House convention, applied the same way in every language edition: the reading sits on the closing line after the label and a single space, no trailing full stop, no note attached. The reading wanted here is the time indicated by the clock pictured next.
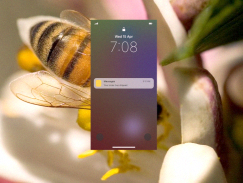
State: 7:08
